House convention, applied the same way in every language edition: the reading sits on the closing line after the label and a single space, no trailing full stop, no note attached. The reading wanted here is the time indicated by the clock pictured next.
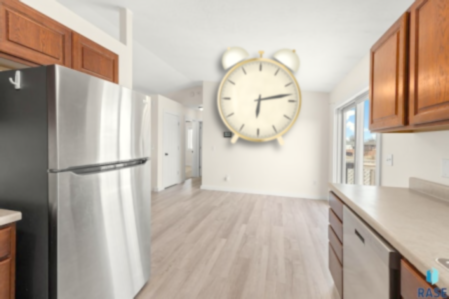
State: 6:13
